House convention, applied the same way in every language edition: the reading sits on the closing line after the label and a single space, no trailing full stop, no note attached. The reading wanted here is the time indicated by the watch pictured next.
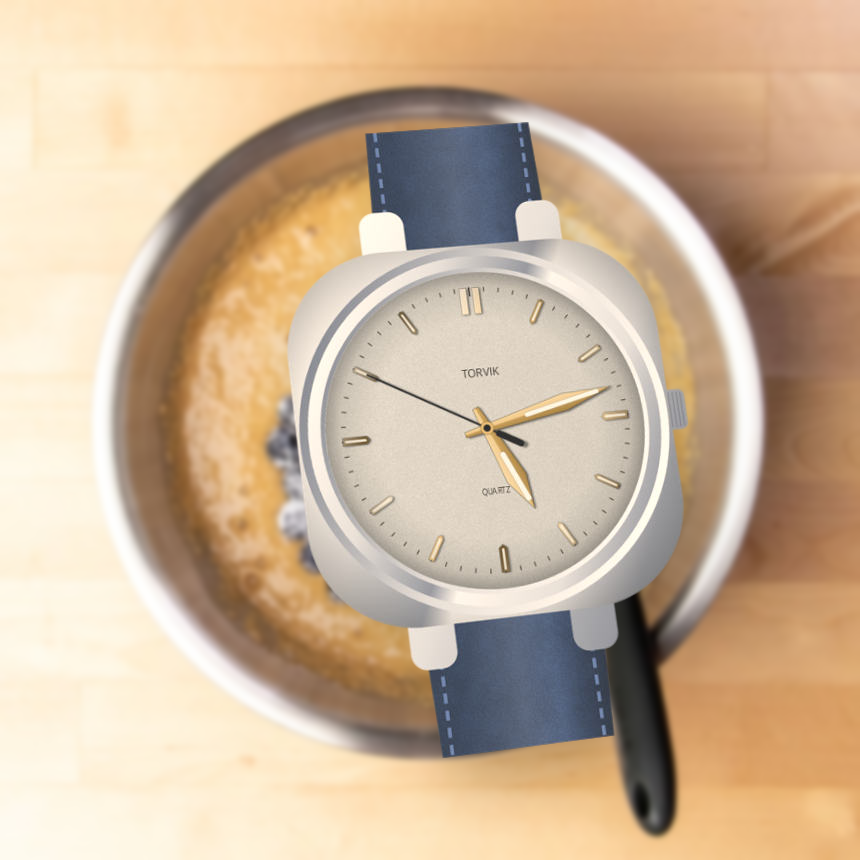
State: 5:12:50
